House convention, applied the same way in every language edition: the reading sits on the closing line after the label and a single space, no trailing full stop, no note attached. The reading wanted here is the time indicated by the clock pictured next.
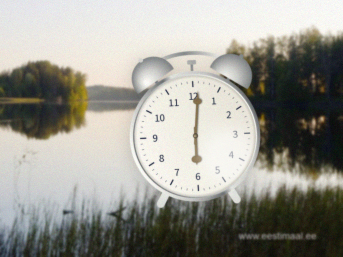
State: 6:01
